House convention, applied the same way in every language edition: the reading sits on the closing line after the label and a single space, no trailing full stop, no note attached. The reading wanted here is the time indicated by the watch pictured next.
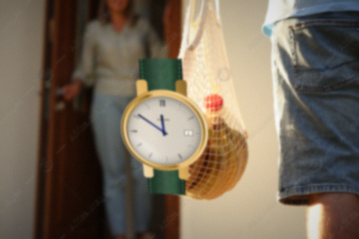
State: 11:51
